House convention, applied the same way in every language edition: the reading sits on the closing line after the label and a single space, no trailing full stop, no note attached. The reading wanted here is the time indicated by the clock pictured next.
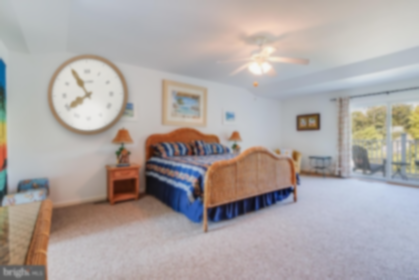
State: 7:55
